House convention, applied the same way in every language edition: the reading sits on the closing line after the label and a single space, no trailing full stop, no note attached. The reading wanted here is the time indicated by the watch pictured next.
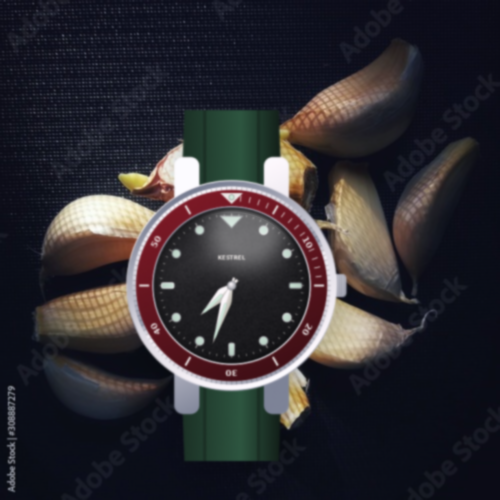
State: 7:33
